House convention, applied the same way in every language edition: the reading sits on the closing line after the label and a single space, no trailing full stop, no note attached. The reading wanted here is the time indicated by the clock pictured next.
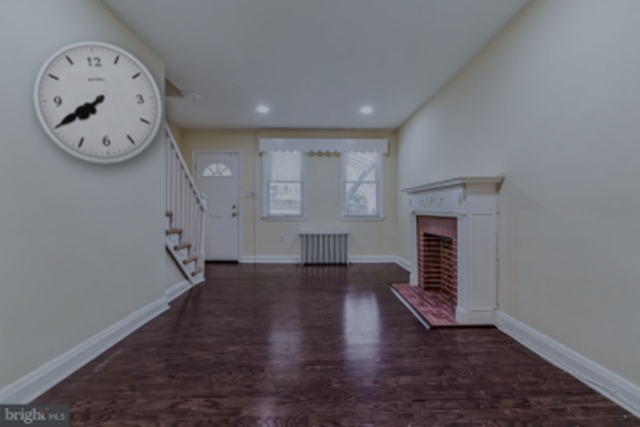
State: 7:40
